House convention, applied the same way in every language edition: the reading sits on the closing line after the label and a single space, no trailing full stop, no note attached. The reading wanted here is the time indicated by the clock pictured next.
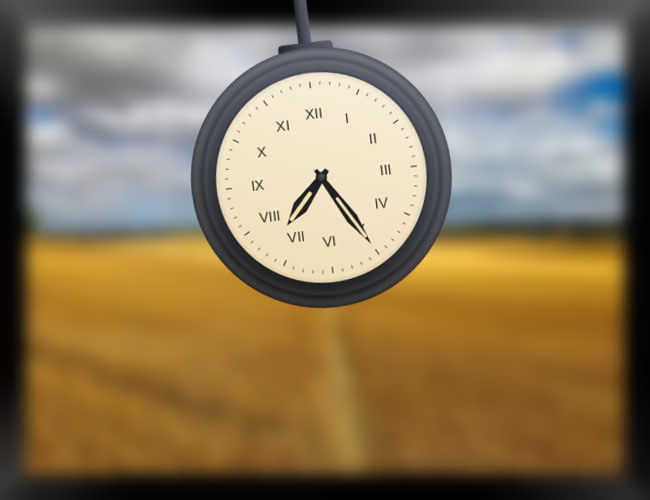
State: 7:25
